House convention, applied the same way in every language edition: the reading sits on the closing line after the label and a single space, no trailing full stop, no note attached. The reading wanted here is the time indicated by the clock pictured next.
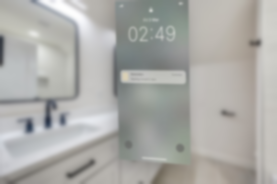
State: 2:49
